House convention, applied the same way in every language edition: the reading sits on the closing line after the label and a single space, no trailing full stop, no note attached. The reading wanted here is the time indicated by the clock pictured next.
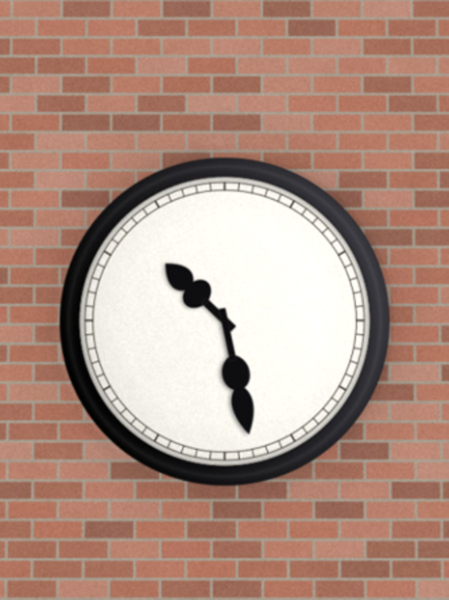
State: 10:28
